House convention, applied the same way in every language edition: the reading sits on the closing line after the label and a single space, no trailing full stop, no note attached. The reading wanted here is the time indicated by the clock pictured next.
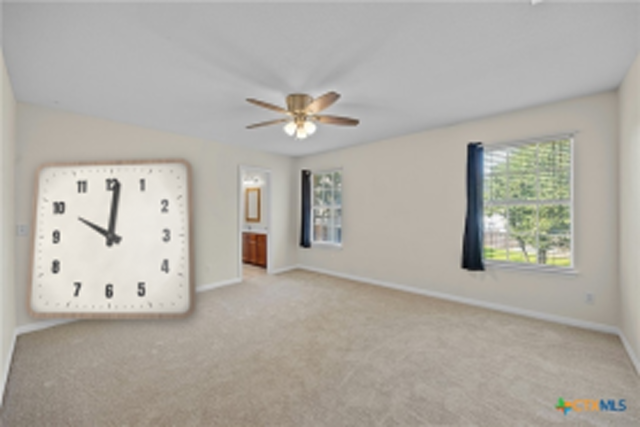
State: 10:01
